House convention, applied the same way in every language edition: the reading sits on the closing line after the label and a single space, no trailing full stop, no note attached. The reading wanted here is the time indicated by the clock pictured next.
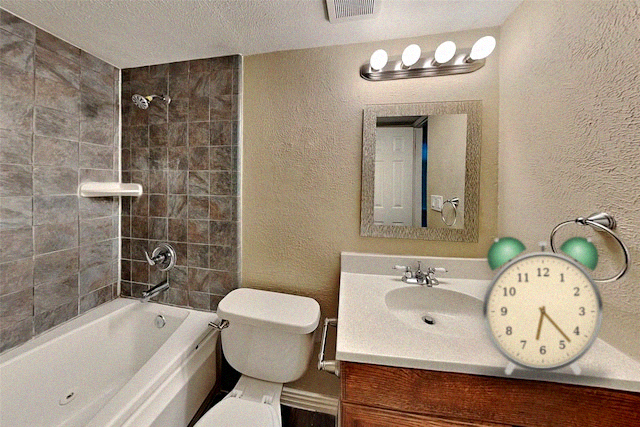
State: 6:23
